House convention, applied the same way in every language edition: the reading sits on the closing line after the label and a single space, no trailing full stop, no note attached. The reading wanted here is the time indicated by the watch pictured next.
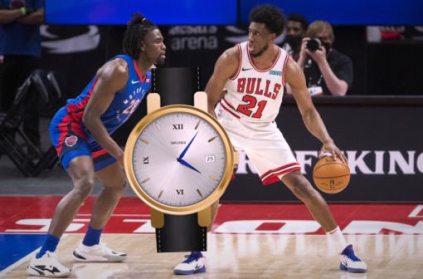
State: 4:06
